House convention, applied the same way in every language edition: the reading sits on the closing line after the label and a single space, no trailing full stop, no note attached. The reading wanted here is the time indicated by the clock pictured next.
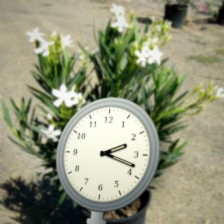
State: 2:18
